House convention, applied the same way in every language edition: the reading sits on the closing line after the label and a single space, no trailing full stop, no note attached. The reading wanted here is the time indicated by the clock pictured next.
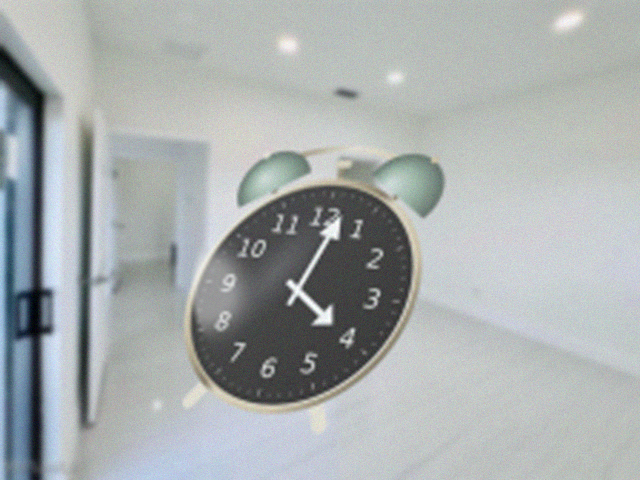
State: 4:02
